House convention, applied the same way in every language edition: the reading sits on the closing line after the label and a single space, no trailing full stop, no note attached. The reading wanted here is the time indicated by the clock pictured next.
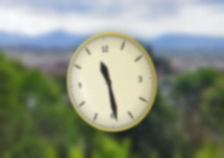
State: 11:29
